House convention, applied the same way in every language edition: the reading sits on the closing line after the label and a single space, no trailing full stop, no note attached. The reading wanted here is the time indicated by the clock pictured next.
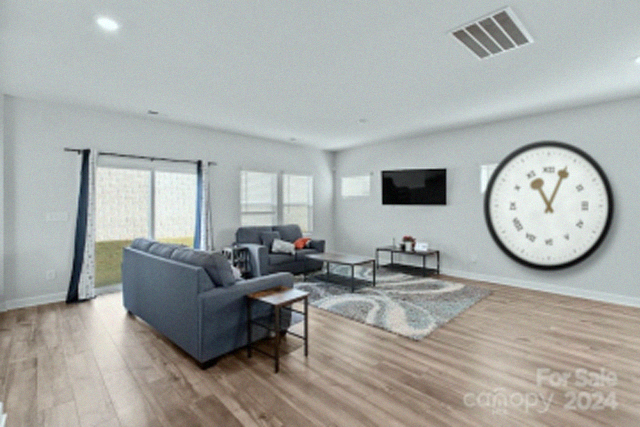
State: 11:04
